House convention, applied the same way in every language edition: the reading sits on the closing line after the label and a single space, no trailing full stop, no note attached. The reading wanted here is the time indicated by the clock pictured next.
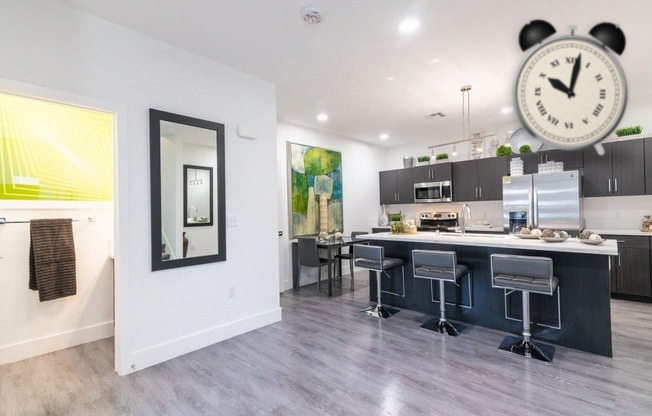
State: 10:02
